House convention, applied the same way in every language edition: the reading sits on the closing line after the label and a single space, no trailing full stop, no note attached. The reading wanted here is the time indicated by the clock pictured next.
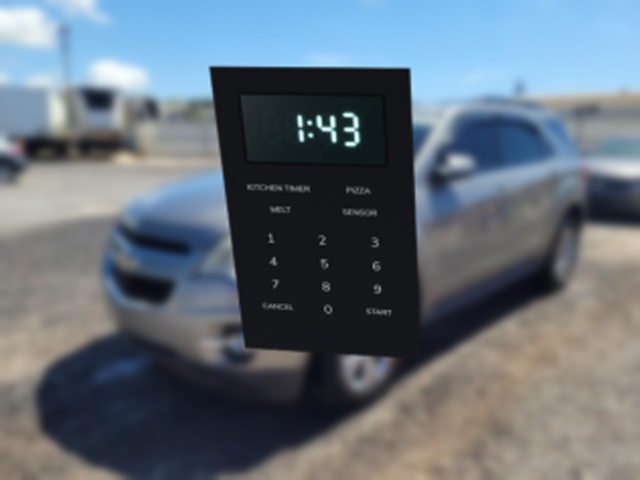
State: 1:43
